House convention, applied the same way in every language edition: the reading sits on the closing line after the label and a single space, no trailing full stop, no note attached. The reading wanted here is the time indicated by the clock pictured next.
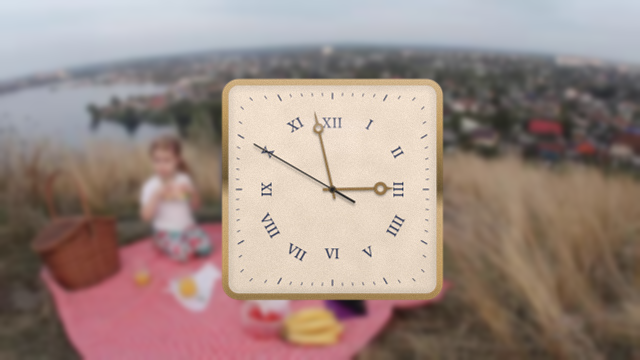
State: 2:57:50
